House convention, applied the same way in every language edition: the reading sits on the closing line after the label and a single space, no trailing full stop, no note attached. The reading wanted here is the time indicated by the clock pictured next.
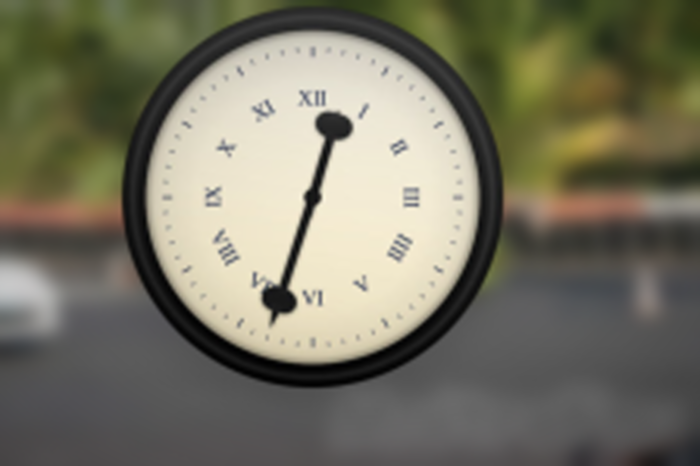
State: 12:33
